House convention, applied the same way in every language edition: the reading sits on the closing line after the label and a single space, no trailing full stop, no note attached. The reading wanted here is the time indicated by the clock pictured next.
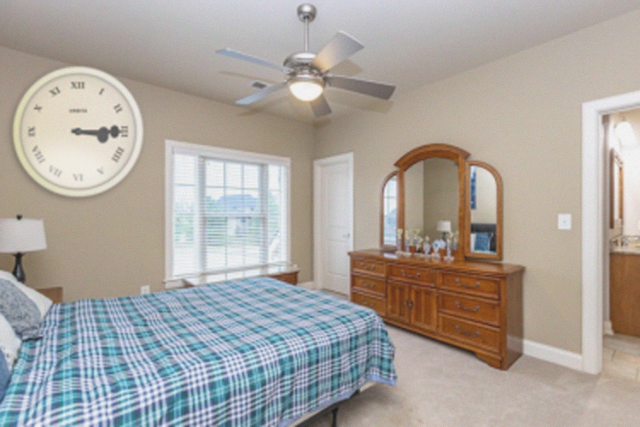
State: 3:15
